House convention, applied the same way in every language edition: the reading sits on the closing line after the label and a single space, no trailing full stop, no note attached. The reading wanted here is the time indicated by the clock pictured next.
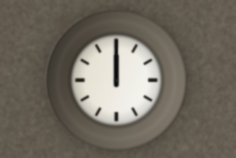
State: 12:00
